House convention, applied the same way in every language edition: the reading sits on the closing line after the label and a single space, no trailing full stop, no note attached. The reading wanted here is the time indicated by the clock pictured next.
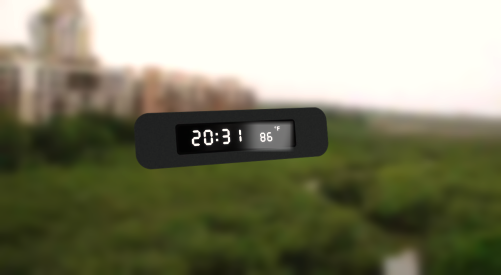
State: 20:31
